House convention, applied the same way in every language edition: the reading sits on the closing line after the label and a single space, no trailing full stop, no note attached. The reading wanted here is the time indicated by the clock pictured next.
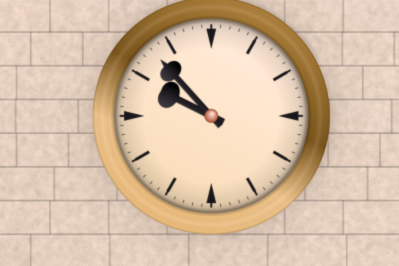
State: 9:53
